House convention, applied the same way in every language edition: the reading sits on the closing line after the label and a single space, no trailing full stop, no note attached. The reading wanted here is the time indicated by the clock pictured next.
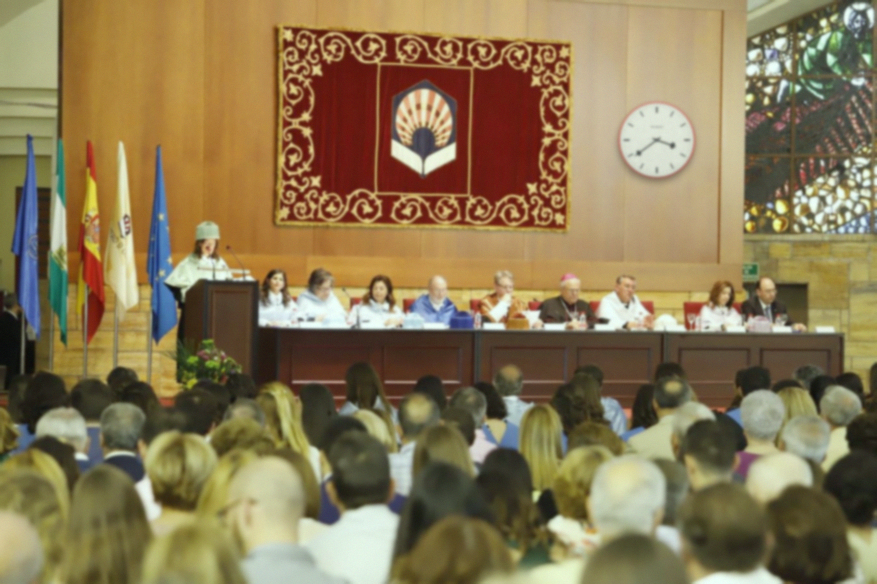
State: 3:39
